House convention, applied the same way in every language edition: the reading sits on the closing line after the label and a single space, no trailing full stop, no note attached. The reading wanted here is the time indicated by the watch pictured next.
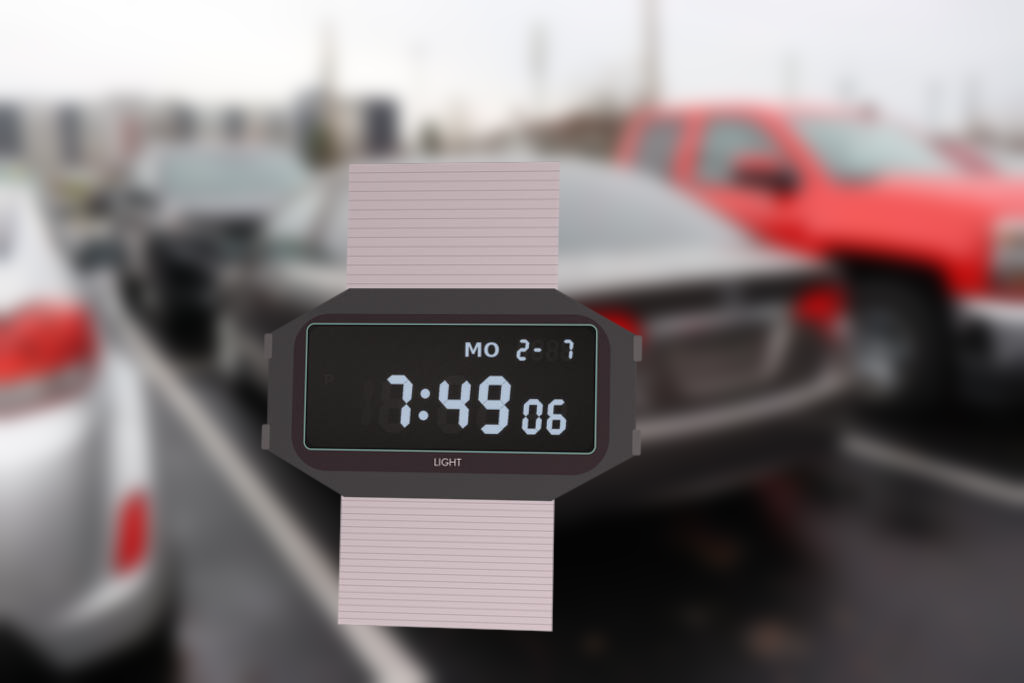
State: 7:49:06
